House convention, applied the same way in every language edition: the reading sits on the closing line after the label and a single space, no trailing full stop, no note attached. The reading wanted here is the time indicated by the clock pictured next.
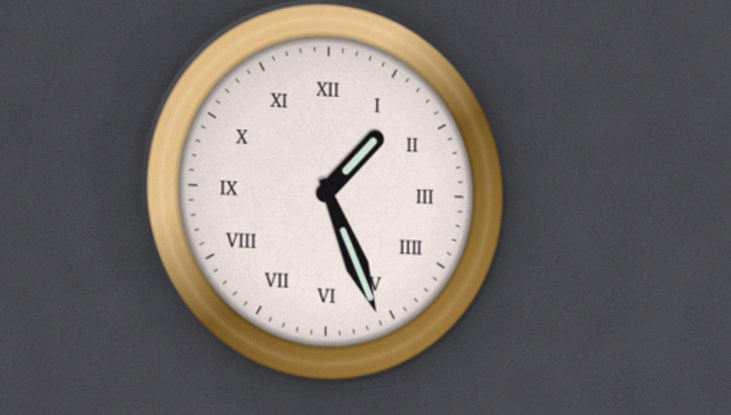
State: 1:26
